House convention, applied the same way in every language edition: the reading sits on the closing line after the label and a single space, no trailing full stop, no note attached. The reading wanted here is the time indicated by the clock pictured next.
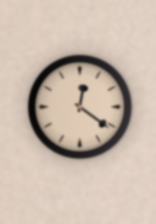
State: 12:21
